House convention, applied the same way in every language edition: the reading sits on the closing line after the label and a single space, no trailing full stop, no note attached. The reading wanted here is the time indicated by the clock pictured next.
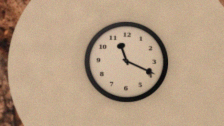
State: 11:19
